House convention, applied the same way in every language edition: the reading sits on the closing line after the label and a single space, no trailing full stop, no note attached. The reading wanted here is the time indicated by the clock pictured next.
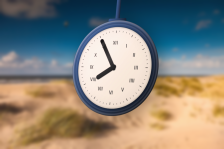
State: 7:55
